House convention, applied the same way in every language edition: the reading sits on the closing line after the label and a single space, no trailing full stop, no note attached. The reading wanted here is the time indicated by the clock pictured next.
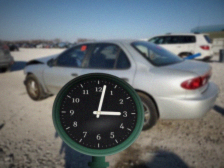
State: 3:02
